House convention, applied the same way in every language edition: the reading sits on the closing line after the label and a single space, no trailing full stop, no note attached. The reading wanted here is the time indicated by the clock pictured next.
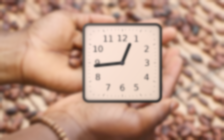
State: 12:44
